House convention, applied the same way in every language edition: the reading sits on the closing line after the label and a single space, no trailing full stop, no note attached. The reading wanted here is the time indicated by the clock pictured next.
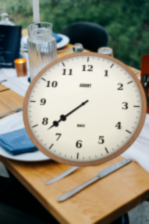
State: 7:38
